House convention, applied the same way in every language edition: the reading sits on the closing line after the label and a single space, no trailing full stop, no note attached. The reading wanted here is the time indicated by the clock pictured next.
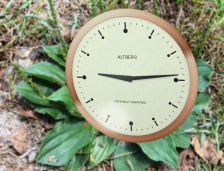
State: 9:14
